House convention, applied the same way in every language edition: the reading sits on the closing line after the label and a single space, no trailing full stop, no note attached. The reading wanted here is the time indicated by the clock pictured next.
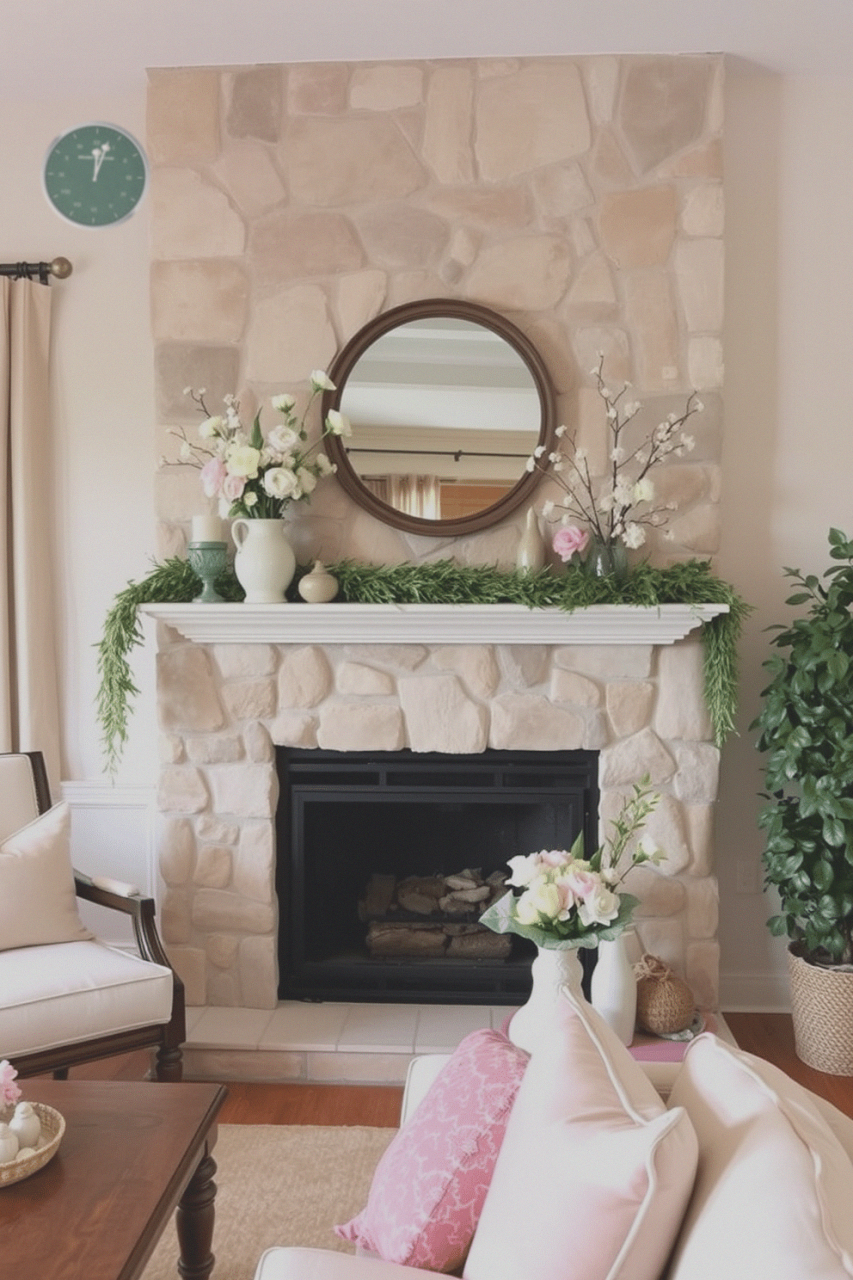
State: 12:03
